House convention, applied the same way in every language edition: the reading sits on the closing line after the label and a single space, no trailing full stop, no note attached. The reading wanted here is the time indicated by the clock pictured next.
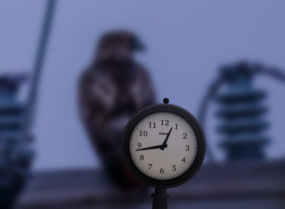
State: 12:43
